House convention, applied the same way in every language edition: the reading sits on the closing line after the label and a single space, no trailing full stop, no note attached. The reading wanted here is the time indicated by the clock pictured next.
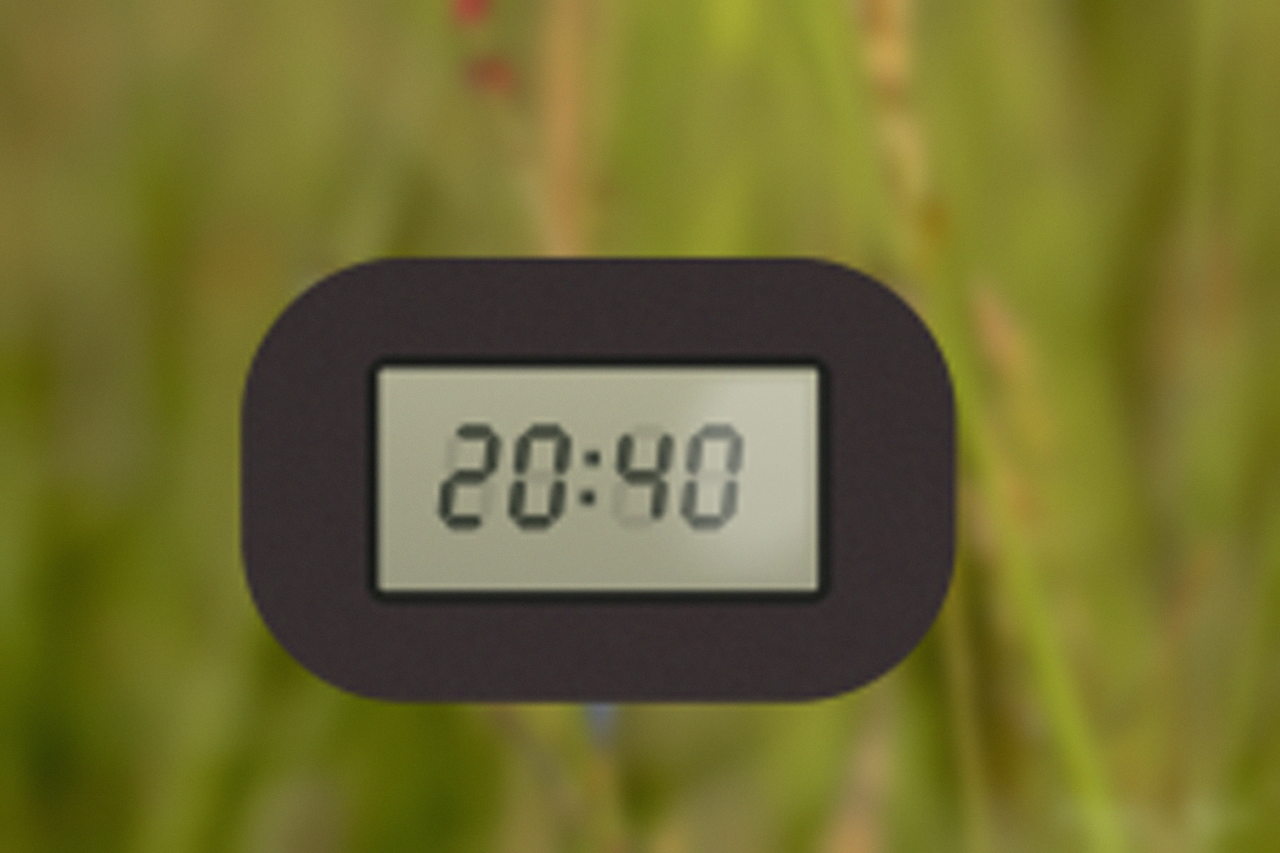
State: 20:40
